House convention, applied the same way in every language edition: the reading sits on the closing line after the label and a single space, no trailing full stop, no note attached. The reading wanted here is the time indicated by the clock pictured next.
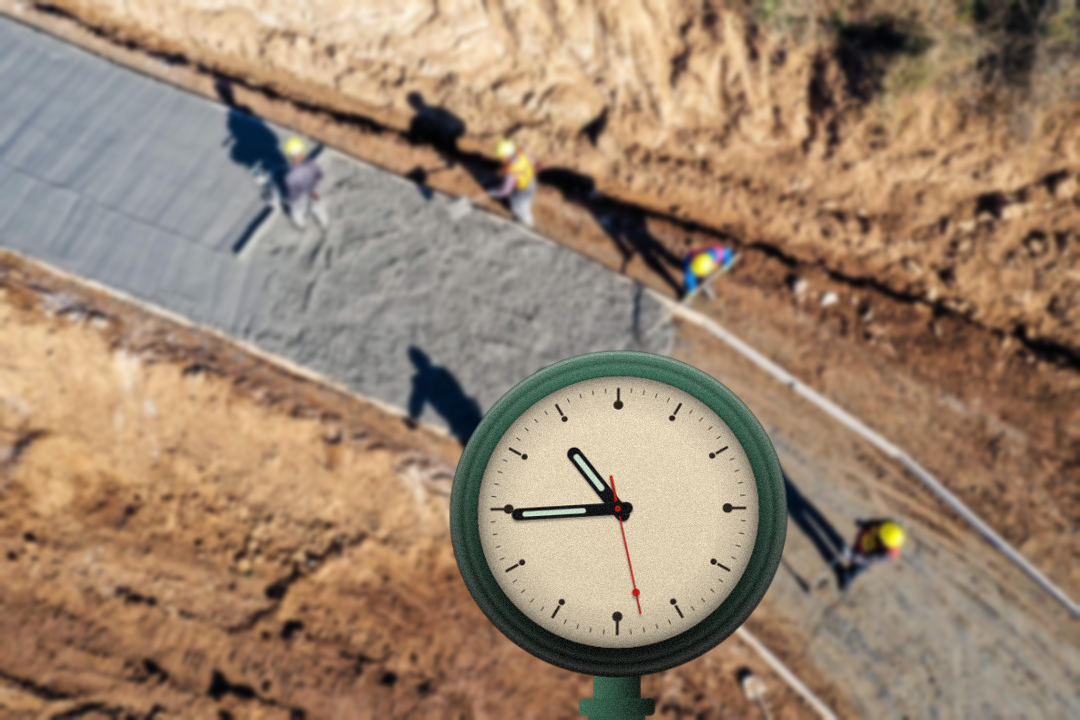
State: 10:44:28
